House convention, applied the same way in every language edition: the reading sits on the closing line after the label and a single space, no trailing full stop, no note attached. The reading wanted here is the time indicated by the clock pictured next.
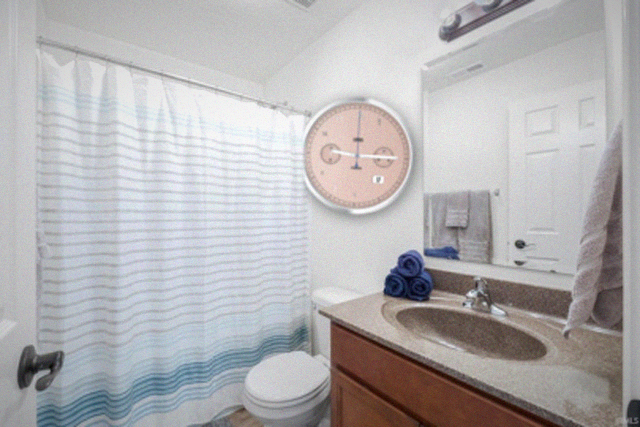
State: 9:15
